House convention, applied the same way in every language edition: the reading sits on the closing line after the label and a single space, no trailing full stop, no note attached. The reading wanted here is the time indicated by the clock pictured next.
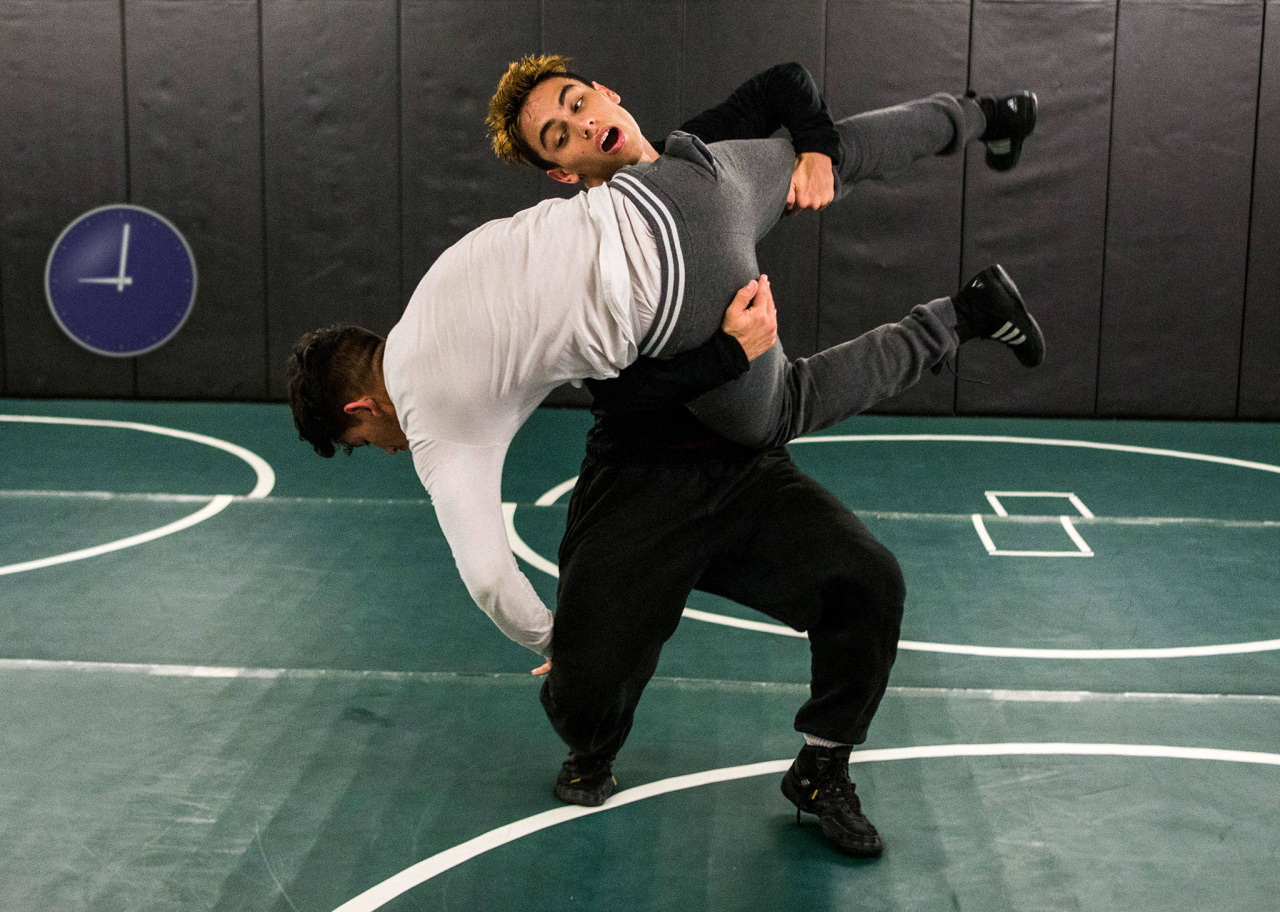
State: 9:01
